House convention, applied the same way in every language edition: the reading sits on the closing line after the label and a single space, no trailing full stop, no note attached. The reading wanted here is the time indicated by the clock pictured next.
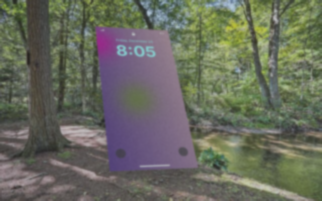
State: 8:05
